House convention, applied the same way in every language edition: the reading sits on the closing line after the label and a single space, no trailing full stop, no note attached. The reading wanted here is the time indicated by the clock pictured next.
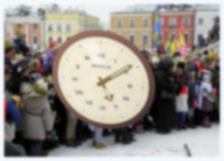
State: 5:09
